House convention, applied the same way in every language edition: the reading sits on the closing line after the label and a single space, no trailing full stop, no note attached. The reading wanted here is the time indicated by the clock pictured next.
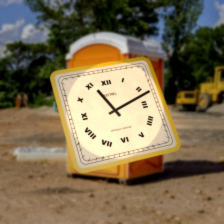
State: 11:12
